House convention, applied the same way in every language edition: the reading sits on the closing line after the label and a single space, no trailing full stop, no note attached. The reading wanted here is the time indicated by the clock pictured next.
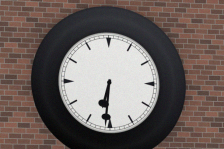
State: 6:31
